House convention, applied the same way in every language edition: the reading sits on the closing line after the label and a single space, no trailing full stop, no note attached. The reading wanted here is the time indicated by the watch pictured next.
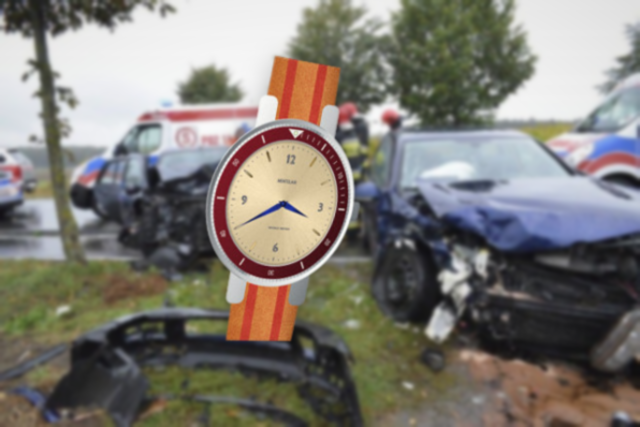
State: 3:40
